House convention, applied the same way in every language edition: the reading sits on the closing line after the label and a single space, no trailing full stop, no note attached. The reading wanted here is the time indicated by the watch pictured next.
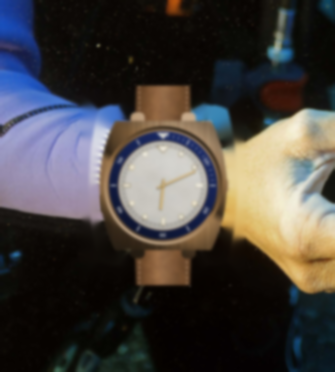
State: 6:11
